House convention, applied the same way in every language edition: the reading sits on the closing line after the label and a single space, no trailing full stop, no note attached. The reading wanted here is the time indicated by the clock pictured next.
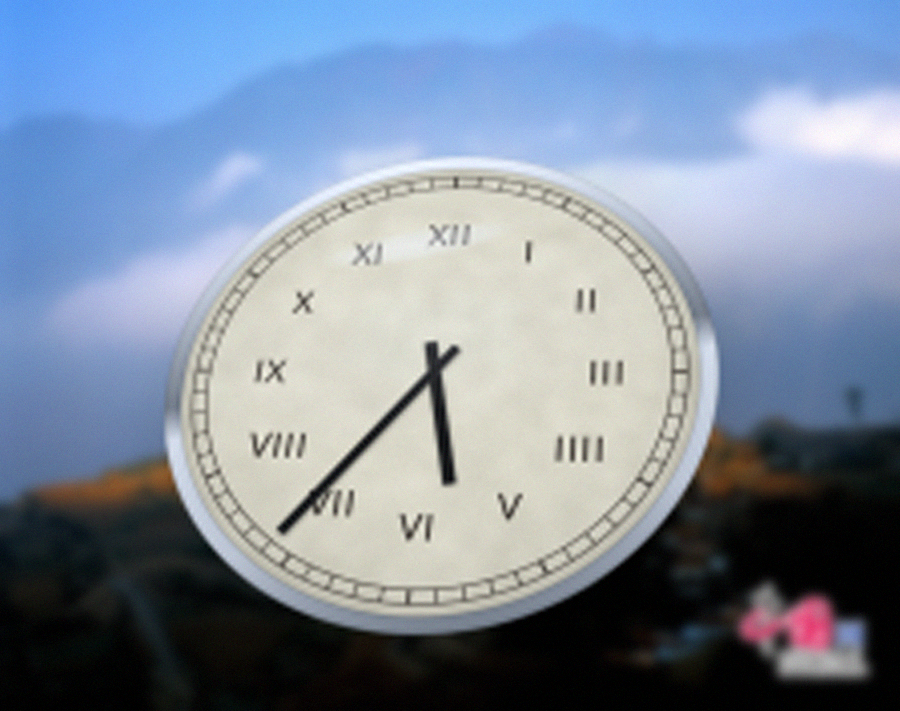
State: 5:36
